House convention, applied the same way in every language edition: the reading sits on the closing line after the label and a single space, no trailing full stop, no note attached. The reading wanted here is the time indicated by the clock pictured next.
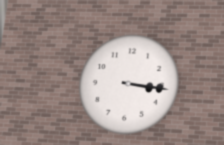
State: 3:16
